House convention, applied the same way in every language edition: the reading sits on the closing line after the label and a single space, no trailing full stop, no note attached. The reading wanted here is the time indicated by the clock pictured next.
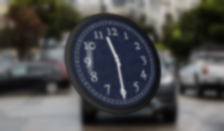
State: 11:30
